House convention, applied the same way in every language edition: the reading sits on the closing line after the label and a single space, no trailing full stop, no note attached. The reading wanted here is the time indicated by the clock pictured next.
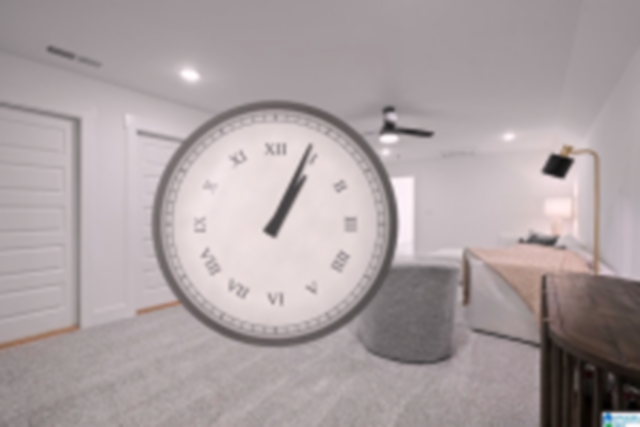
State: 1:04
